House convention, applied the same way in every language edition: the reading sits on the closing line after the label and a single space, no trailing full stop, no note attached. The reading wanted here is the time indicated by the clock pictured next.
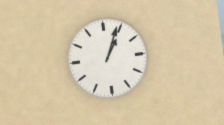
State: 1:04
